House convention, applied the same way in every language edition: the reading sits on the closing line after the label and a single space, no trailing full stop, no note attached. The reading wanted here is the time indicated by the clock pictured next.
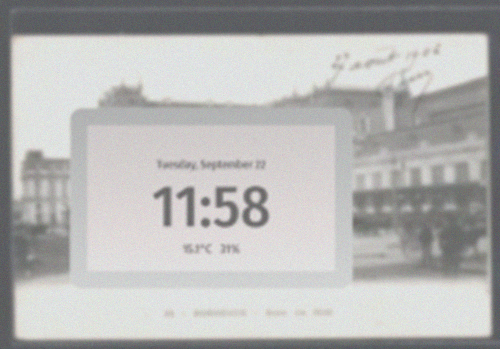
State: 11:58
